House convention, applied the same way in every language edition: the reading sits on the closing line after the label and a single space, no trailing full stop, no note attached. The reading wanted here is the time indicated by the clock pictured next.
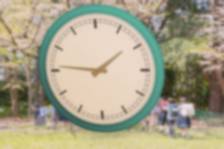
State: 1:46
